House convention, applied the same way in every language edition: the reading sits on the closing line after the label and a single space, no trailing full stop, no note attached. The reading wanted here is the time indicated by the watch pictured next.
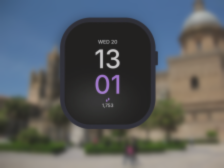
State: 13:01
